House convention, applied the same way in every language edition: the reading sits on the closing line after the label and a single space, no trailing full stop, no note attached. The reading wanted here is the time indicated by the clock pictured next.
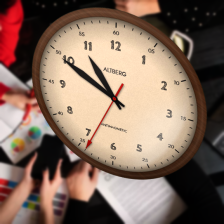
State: 10:49:34
